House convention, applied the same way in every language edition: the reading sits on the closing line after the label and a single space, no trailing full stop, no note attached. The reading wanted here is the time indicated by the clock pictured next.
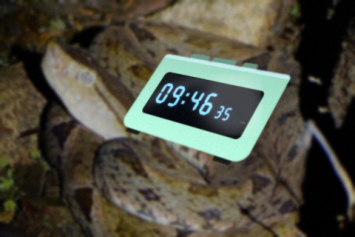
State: 9:46:35
